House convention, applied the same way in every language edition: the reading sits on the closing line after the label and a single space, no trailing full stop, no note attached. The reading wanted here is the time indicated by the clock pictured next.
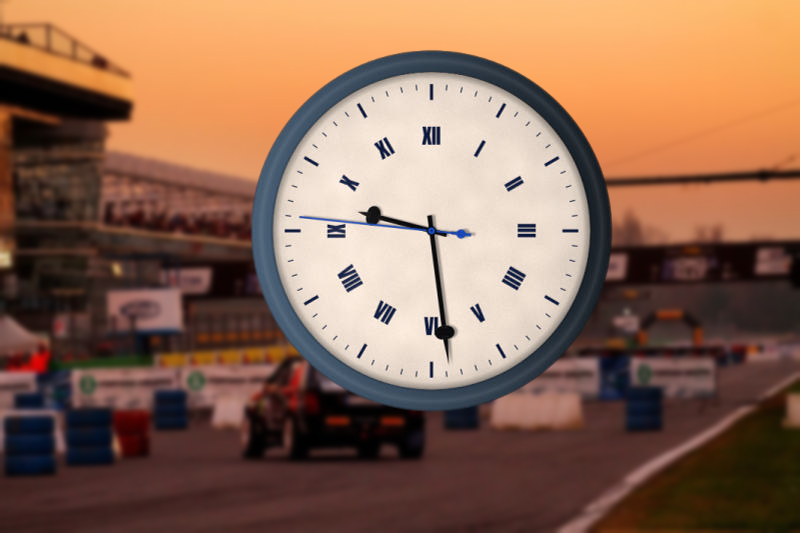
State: 9:28:46
